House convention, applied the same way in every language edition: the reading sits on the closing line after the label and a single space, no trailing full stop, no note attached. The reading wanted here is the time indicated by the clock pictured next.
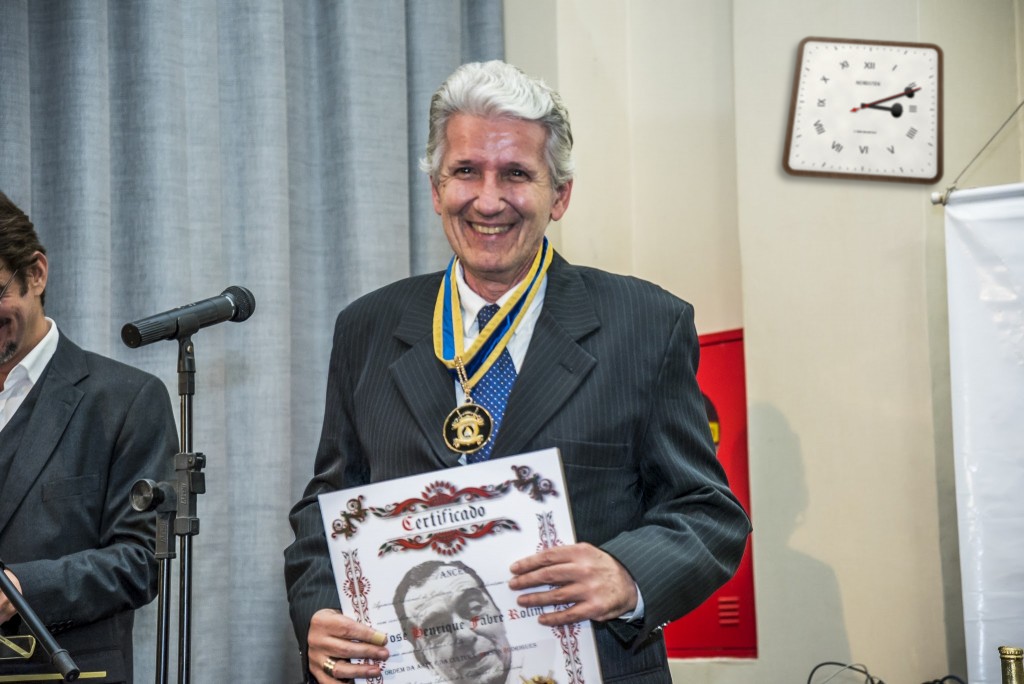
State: 3:11:11
